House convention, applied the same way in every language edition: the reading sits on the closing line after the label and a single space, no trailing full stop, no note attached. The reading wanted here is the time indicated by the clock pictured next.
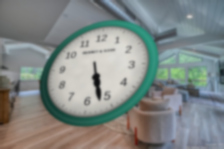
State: 5:27
